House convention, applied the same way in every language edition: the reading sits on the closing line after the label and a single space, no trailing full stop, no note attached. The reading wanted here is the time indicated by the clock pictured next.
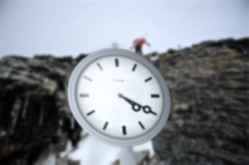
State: 4:20
